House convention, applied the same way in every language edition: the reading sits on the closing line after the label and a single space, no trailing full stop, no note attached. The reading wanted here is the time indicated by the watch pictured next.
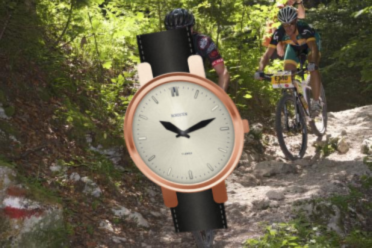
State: 10:12
